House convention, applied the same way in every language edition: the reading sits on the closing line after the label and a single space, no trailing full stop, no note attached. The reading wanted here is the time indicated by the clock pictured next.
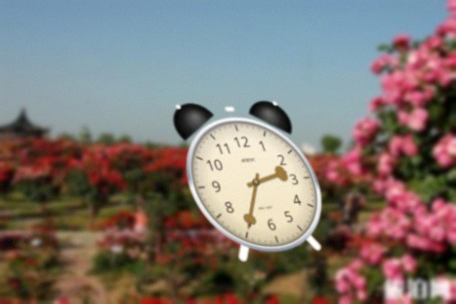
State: 2:35
